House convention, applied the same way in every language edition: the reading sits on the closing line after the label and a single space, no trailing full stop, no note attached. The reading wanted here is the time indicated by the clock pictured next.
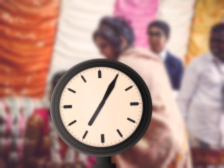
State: 7:05
